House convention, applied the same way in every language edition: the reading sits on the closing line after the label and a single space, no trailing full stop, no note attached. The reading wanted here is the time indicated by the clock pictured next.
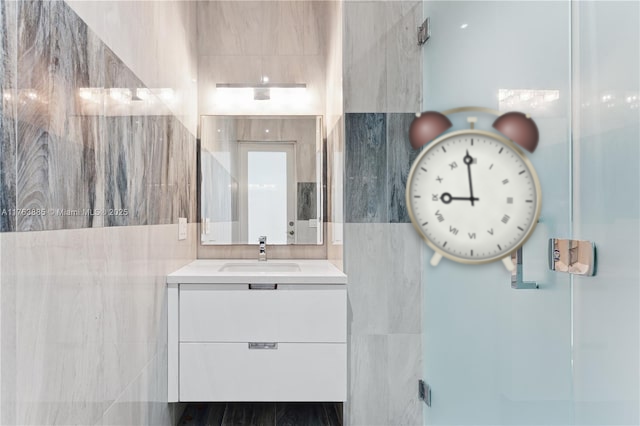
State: 8:59
